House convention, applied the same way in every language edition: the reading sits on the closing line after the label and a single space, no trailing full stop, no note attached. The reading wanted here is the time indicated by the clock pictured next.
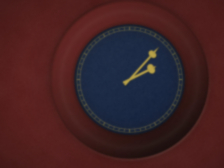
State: 2:07
